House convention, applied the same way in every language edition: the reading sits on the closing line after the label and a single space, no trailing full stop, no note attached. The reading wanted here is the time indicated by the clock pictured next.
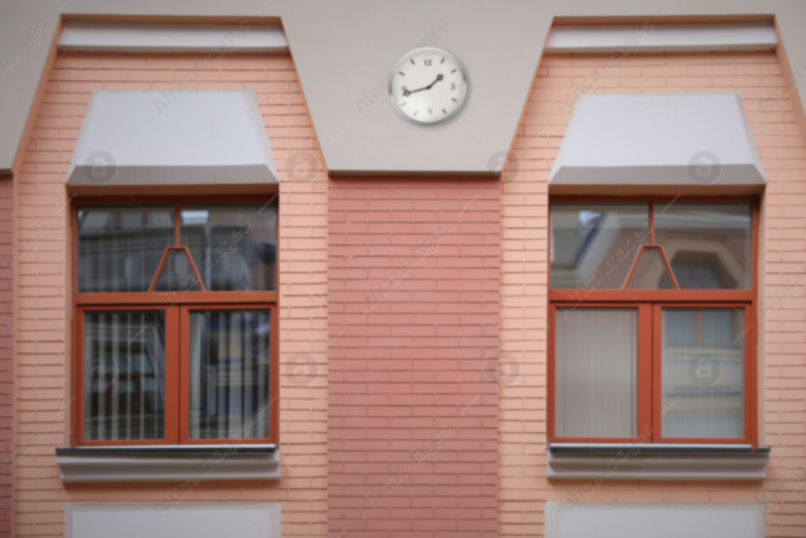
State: 1:43
